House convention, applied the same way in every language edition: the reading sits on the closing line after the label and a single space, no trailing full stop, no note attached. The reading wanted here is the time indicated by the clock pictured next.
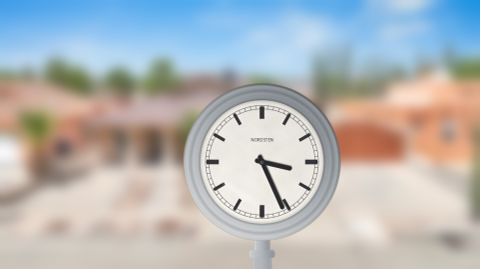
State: 3:26
